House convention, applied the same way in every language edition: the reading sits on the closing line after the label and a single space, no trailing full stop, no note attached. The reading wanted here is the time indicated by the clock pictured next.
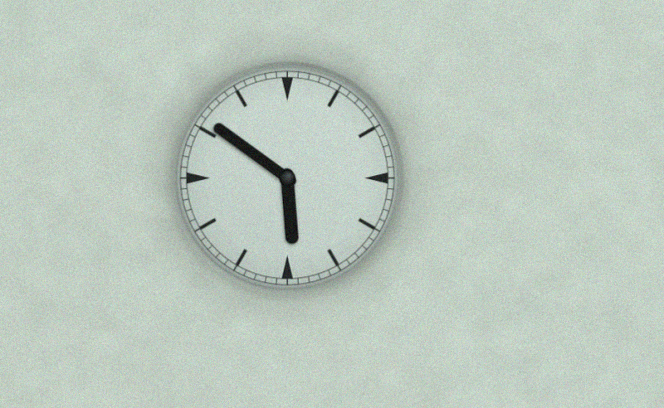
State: 5:51
